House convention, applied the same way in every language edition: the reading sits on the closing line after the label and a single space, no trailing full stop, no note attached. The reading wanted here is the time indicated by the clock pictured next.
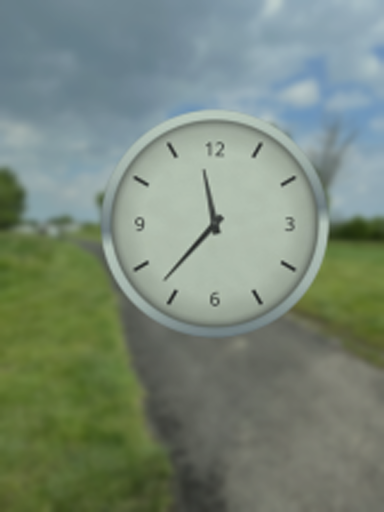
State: 11:37
